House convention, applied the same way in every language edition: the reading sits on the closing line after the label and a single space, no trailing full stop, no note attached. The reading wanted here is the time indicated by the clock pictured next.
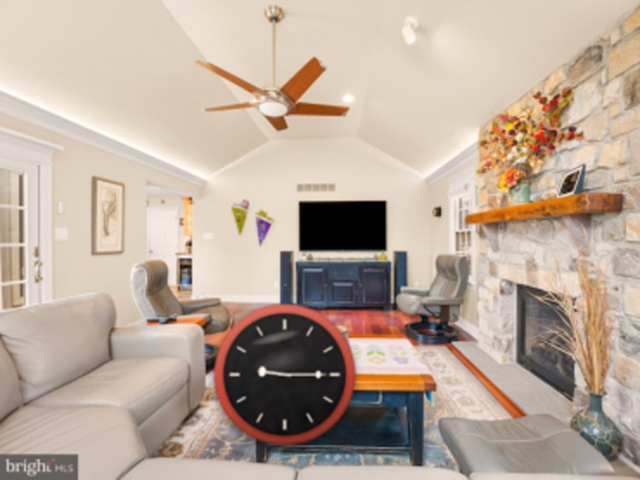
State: 9:15
